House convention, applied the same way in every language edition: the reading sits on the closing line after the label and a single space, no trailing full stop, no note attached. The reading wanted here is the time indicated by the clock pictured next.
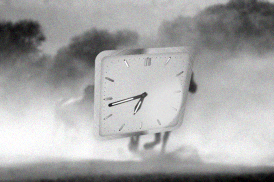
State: 6:43
